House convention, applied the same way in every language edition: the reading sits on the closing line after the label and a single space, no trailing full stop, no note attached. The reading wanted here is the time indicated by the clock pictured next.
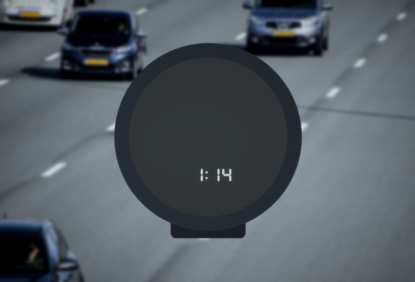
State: 1:14
